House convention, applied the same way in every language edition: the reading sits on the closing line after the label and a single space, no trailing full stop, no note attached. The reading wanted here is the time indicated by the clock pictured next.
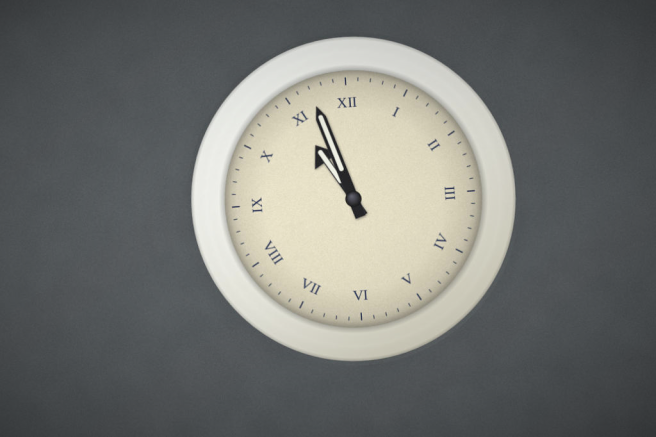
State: 10:57
